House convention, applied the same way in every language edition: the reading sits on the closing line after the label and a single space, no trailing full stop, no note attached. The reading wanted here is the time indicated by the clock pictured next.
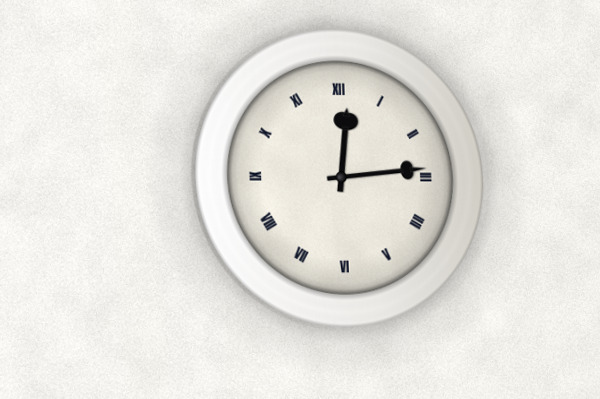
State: 12:14
